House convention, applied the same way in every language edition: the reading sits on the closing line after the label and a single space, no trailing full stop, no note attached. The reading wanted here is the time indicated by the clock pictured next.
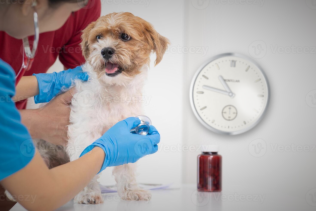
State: 10:47
